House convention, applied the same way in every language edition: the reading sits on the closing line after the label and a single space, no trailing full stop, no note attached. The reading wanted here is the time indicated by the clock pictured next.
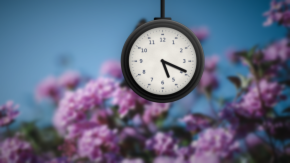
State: 5:19
